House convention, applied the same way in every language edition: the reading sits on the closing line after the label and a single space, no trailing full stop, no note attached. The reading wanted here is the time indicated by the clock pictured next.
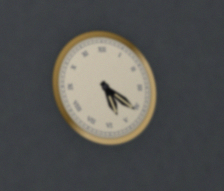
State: 5:21
